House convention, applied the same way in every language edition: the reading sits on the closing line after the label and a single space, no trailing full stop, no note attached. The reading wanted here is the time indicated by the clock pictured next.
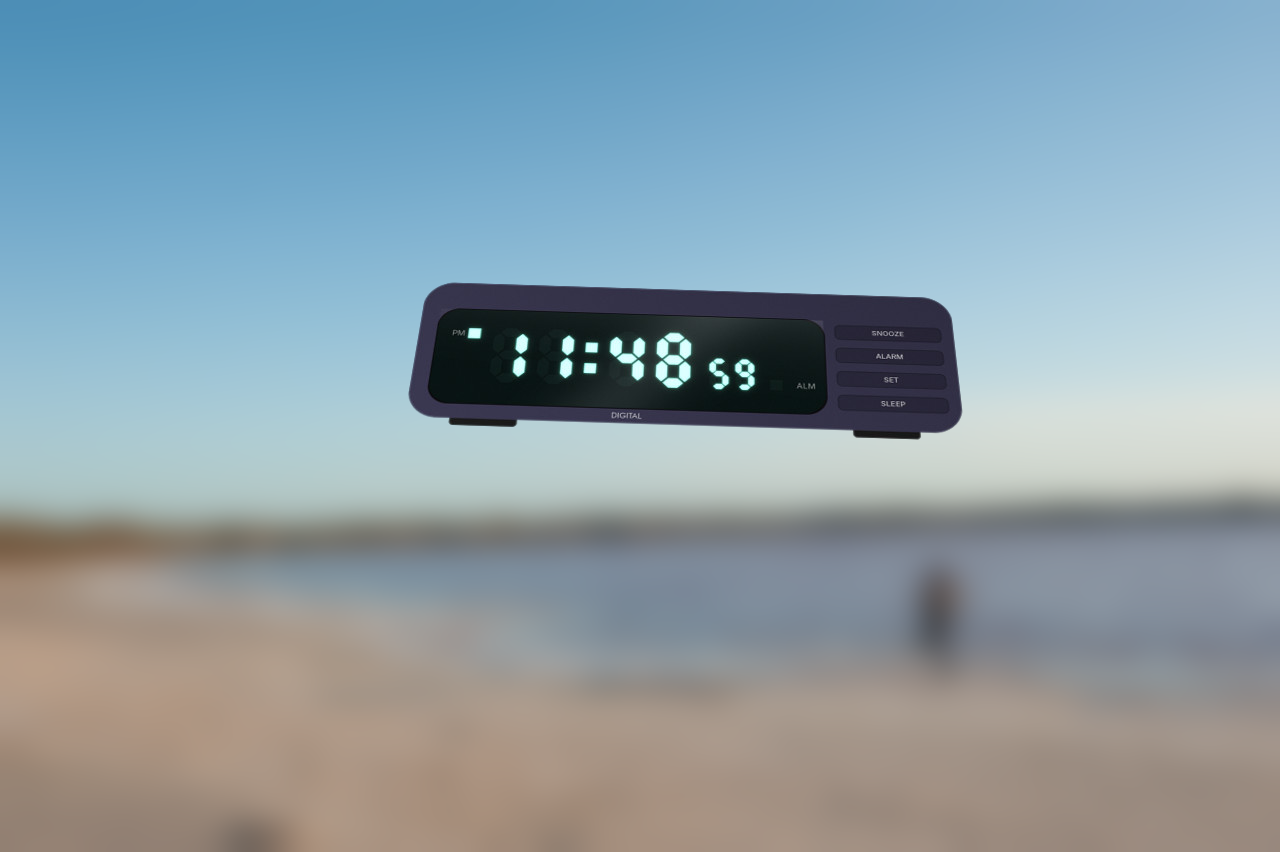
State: 11:48:59
